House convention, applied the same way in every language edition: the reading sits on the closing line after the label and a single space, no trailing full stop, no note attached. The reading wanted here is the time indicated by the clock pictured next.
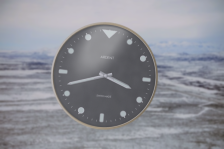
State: 3:42
